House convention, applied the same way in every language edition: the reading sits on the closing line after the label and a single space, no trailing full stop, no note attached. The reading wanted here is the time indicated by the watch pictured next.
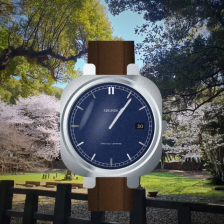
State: 1:06
